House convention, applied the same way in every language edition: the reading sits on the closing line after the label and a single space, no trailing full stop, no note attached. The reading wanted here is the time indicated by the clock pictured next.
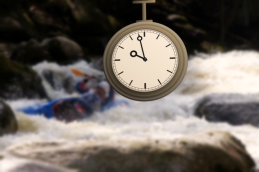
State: 9:58
